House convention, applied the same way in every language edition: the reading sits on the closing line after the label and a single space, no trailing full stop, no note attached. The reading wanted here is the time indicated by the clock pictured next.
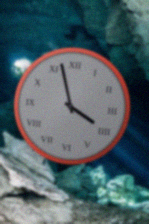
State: 3:57
